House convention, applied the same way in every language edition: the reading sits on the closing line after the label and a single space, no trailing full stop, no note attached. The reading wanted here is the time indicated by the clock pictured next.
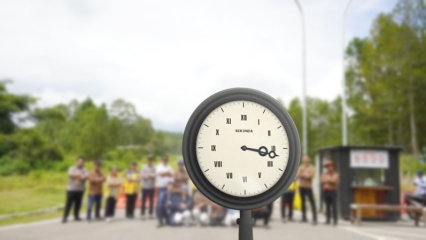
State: 3:17
